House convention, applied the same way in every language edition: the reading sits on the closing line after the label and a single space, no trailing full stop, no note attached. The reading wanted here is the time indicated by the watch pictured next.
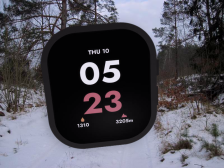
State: 5:23
